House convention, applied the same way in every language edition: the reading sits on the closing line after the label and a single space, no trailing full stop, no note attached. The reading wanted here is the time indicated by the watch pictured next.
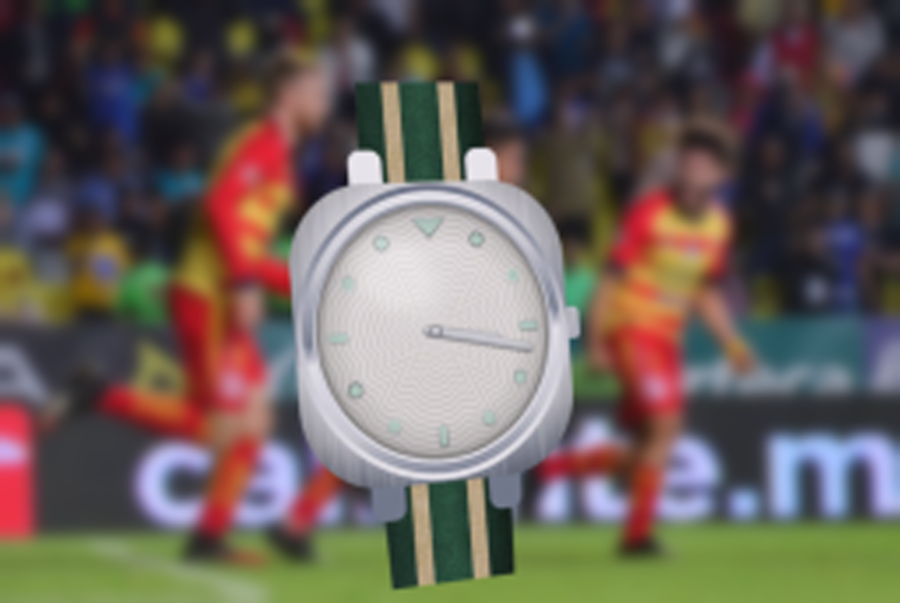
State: 3:17
